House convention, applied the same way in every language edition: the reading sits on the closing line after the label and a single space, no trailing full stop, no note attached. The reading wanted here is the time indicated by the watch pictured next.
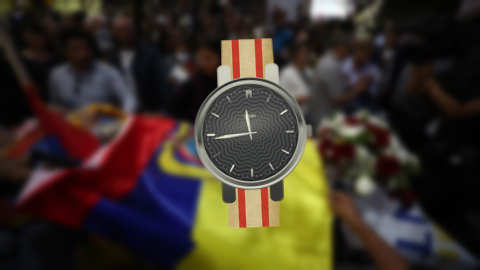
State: 11:44
